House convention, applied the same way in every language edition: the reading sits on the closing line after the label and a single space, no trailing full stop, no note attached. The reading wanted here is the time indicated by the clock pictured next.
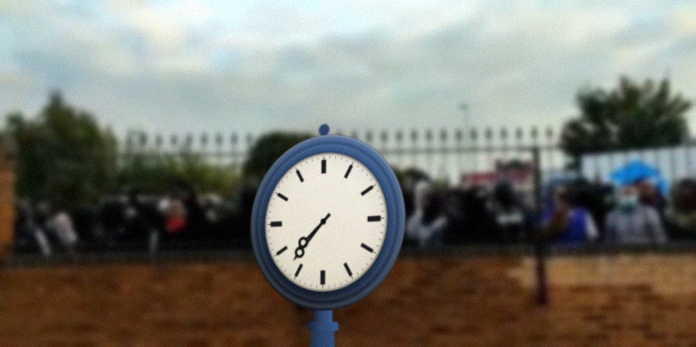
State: 7:37
